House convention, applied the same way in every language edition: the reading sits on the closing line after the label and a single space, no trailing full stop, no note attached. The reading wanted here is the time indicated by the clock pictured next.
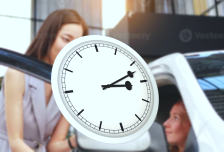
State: 3:12
